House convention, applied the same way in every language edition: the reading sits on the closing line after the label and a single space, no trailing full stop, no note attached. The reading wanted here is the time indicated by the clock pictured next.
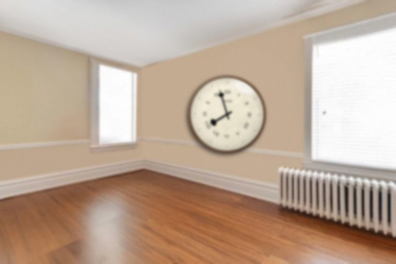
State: 7:57
